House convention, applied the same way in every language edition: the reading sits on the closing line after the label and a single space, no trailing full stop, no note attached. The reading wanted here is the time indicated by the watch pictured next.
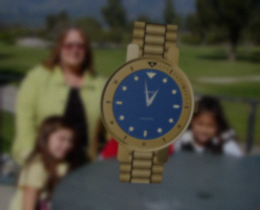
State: 12:58
